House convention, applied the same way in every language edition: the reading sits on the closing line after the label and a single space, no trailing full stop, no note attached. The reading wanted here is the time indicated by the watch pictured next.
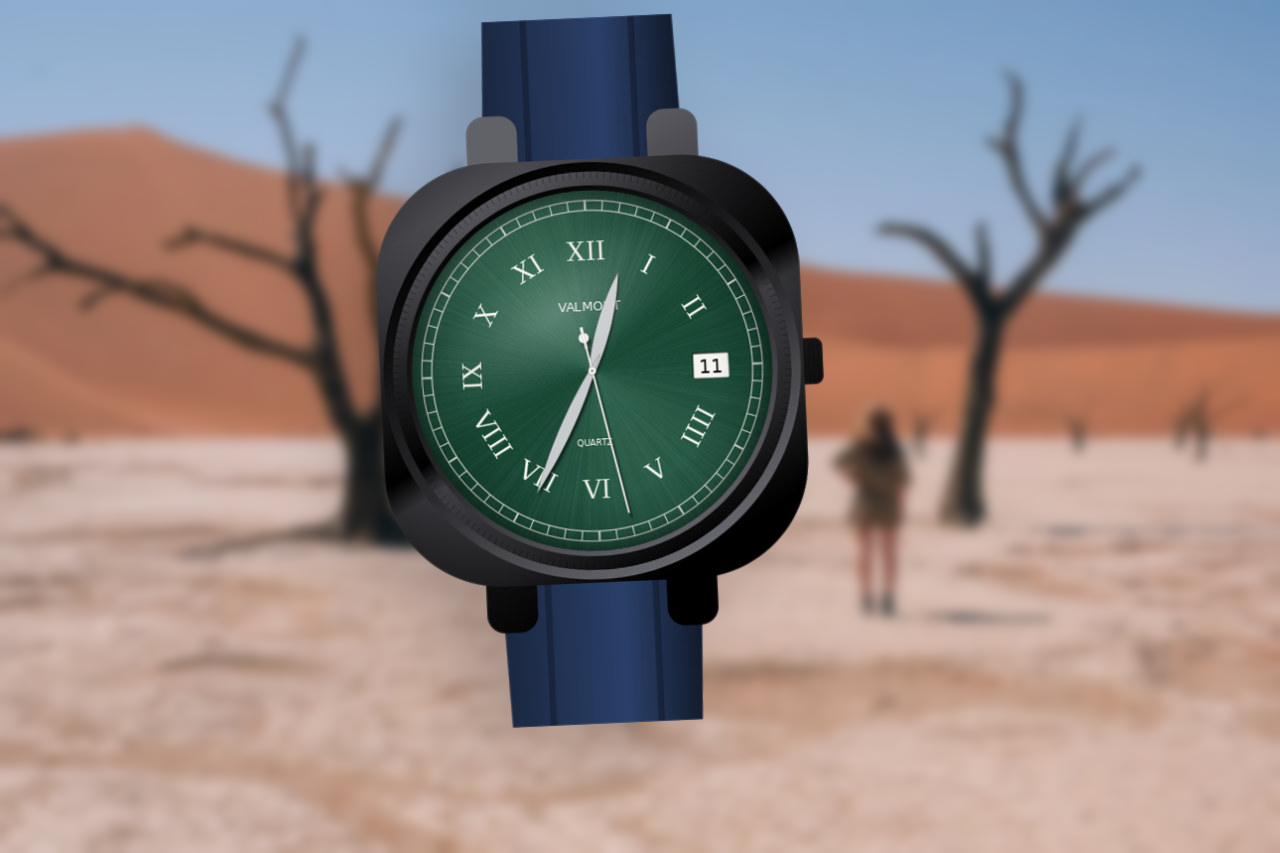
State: 12:34:28
